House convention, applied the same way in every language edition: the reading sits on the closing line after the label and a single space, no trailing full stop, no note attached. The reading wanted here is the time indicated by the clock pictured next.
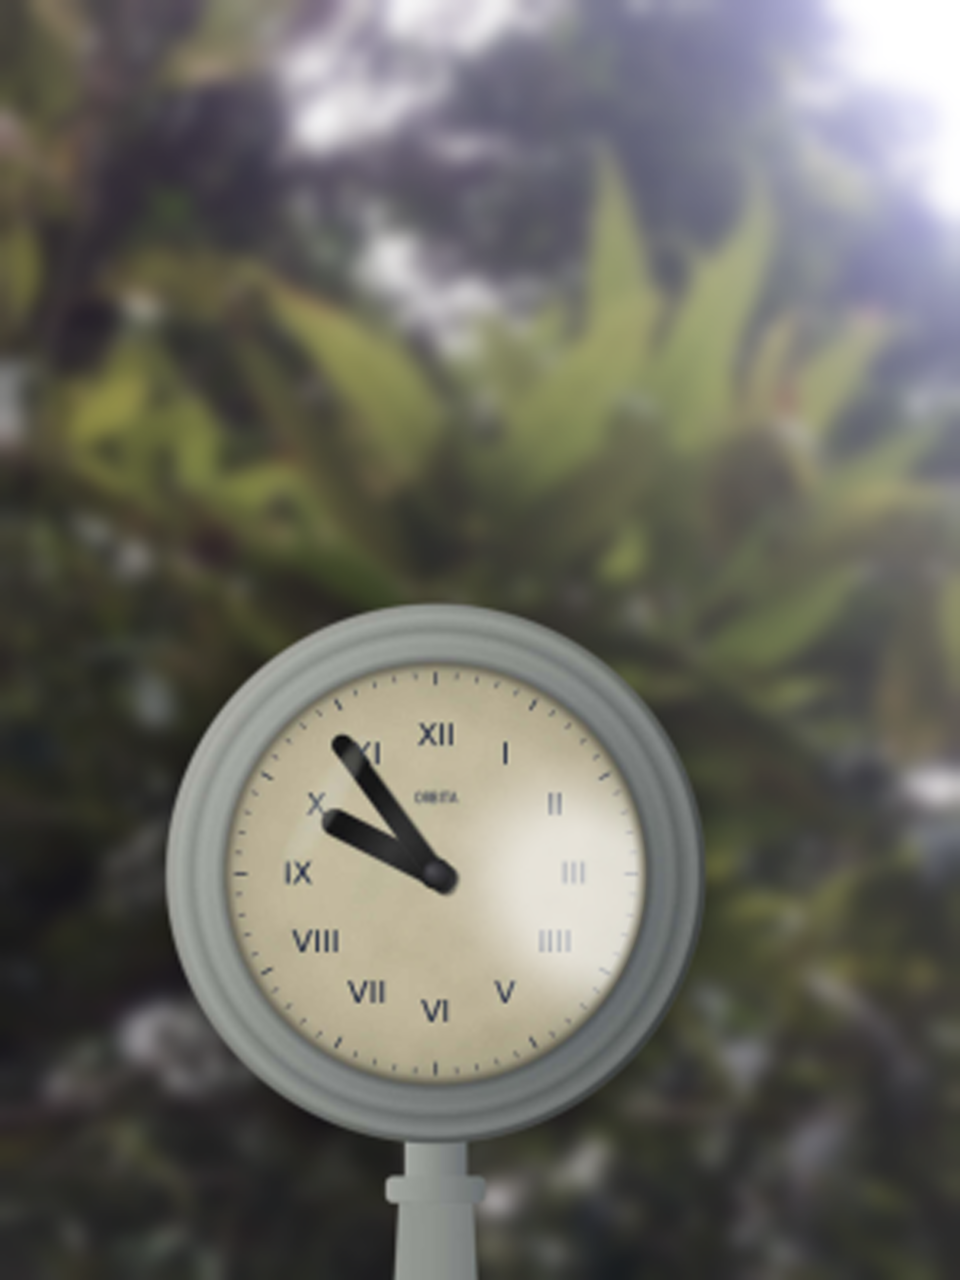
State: 9:54
